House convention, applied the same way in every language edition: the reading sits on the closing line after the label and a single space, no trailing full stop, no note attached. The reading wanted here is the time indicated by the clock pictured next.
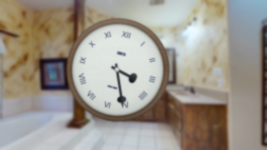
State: 3:26
